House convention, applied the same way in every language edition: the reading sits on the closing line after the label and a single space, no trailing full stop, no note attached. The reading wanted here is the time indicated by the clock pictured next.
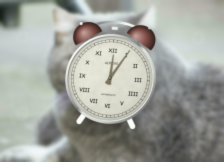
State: 12:05
